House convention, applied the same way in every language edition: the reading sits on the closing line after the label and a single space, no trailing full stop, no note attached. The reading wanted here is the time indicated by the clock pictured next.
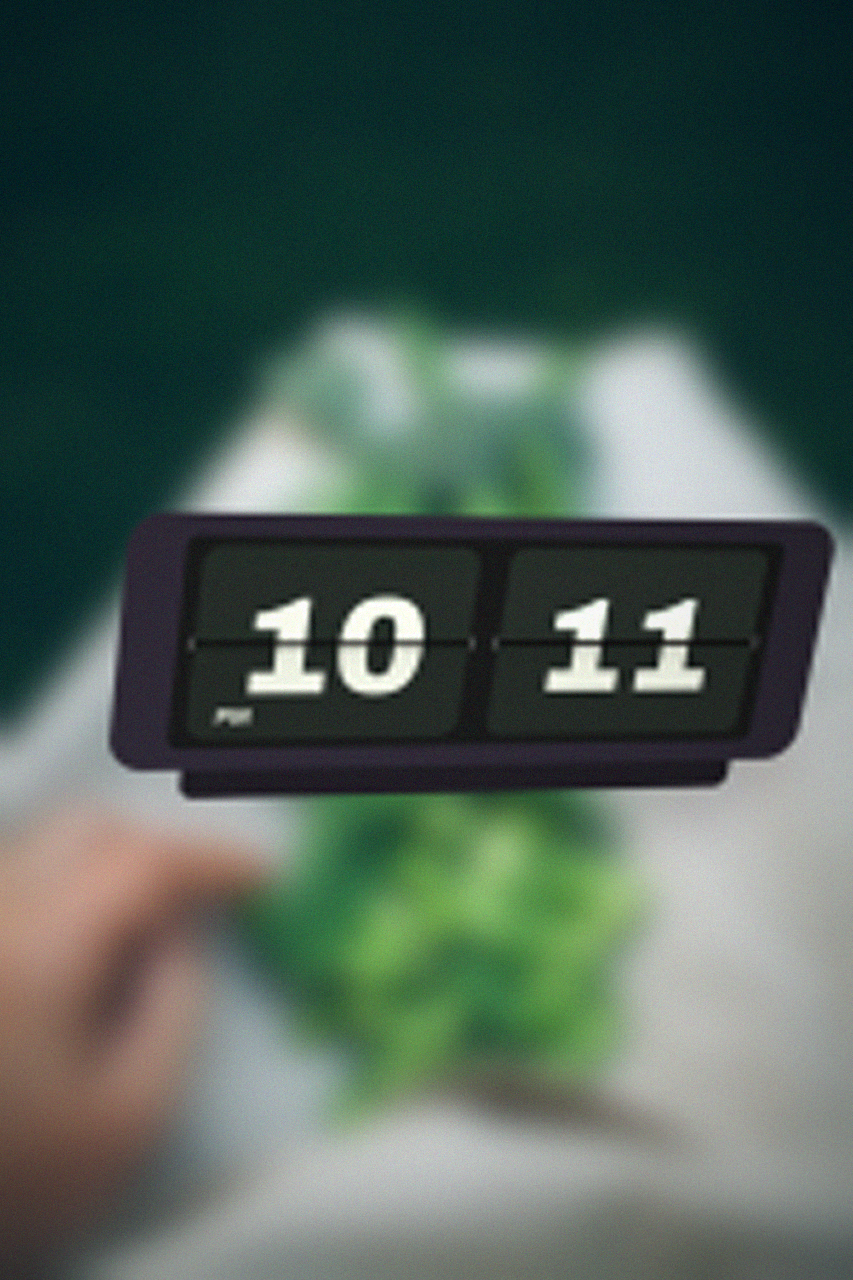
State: 10:11
